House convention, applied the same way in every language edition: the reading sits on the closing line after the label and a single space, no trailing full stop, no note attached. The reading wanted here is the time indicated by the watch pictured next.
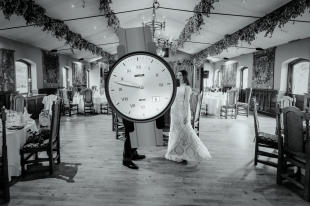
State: 9:48
